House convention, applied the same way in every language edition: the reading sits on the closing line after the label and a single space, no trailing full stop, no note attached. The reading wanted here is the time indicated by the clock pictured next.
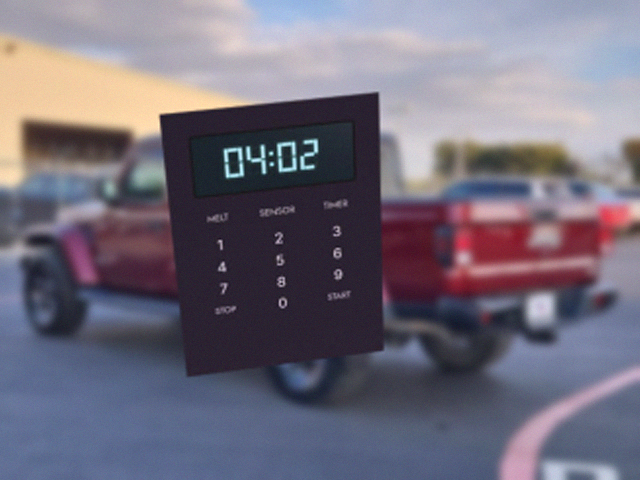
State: 4:02
